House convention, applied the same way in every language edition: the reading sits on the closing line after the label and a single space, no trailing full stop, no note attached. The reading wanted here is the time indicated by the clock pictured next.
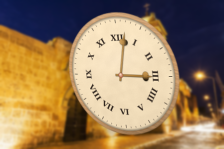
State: 3:02
